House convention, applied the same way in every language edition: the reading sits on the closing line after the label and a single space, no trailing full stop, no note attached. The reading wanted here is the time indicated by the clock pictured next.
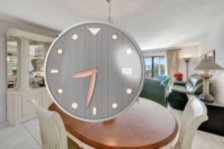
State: 8:32
